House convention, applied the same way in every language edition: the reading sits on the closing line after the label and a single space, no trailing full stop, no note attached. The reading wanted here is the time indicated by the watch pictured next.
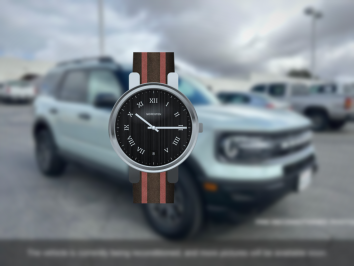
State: 10:15
